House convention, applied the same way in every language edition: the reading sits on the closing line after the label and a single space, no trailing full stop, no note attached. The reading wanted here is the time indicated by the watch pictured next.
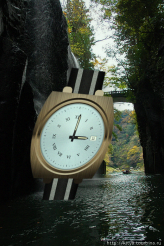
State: 3:01
